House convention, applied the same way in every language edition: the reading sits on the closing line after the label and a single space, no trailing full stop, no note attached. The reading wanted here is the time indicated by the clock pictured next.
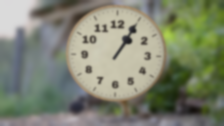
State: 1:05
